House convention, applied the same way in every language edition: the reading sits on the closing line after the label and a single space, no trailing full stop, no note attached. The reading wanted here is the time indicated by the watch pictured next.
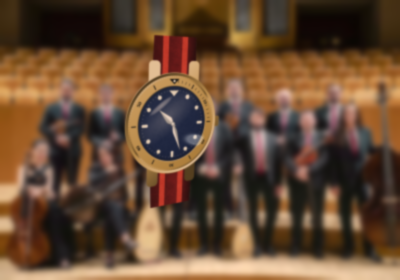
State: 10:27
